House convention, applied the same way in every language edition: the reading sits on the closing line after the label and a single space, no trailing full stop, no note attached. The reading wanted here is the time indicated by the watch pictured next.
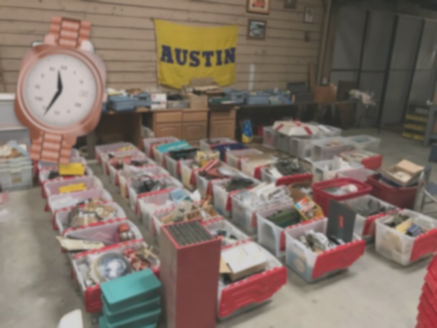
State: 11:34
